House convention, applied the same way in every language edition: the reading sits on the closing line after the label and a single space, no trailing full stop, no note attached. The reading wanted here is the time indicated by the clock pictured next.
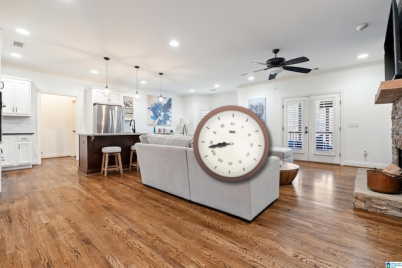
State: 8:43
